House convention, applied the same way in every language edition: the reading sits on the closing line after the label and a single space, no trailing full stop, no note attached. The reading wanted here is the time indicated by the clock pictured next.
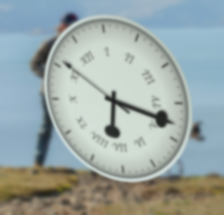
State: 7:22:56
